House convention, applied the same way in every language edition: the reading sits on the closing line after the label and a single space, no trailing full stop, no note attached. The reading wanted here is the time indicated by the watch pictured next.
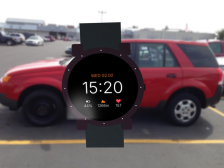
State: 15:20
